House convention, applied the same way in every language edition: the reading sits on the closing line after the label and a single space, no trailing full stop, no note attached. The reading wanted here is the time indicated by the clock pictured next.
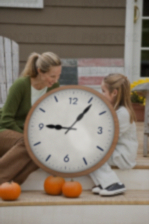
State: 9:06
